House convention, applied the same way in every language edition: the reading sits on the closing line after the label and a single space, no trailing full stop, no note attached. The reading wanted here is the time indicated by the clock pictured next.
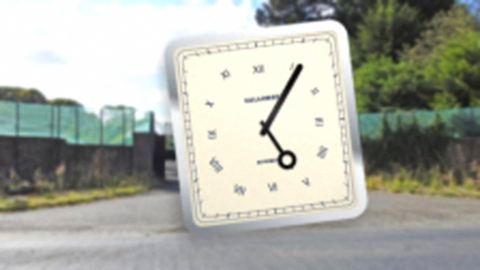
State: 5:06
